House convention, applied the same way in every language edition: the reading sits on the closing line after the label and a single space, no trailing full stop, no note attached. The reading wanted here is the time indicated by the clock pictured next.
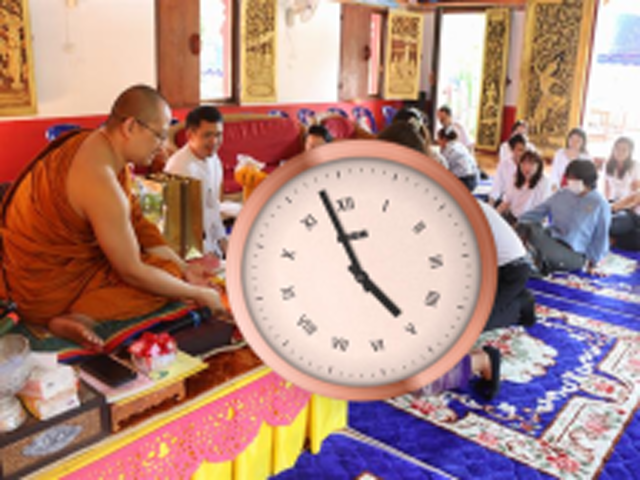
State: 4:58
